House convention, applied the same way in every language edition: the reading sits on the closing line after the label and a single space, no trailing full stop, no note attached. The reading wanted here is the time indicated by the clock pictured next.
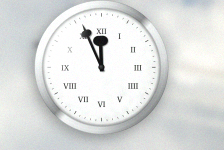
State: 11:56
